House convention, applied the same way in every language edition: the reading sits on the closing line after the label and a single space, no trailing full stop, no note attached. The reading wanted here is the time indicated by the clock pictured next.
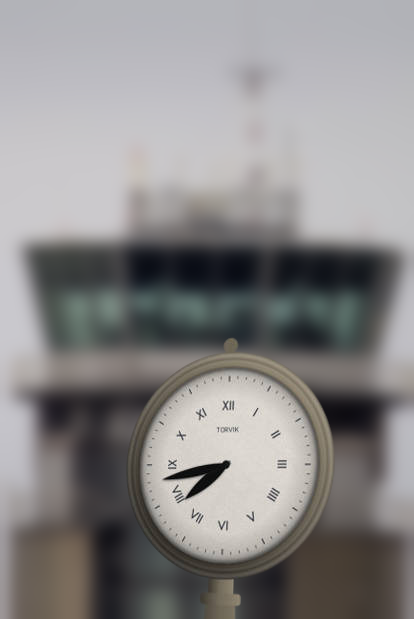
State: 7:43
